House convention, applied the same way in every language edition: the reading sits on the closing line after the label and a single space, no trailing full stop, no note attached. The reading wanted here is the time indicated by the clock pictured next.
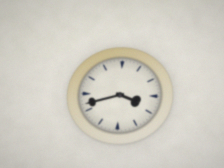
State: 3:42
